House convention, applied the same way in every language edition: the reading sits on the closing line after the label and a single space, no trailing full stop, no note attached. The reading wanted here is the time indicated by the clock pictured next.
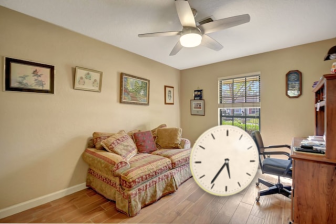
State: 5:36
